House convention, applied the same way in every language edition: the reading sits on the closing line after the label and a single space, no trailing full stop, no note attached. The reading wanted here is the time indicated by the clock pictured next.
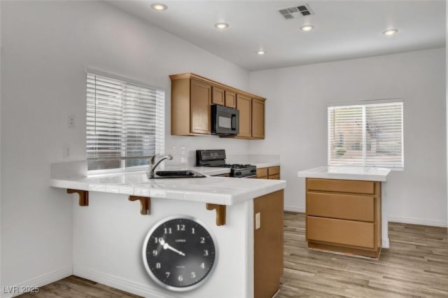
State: 9:50
